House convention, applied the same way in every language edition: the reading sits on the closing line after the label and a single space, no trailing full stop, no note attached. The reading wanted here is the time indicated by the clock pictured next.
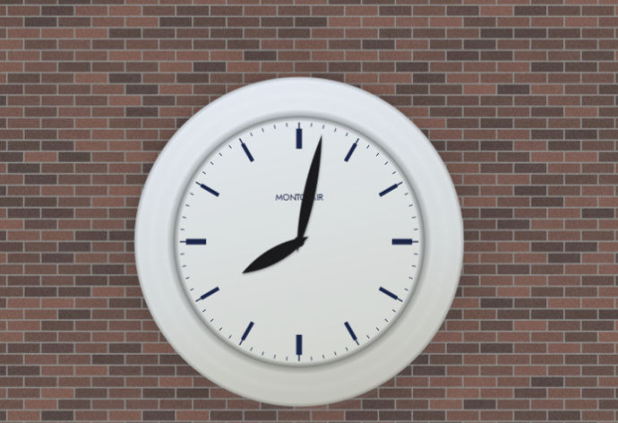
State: 8:02
